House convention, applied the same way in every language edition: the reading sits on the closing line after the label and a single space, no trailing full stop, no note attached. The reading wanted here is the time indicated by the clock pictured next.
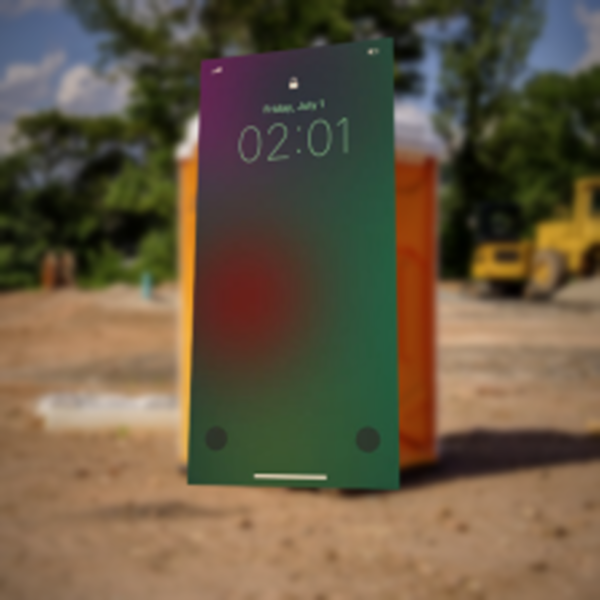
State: 2:01
